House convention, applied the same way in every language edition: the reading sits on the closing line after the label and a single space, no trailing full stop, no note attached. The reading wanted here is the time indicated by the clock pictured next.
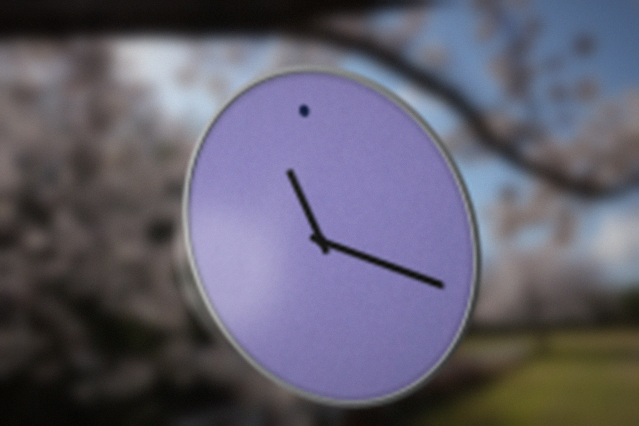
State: 11:18
